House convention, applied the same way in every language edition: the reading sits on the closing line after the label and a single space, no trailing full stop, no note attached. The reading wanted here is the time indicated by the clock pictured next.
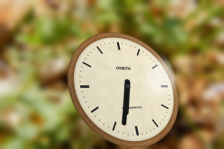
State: 6:33
